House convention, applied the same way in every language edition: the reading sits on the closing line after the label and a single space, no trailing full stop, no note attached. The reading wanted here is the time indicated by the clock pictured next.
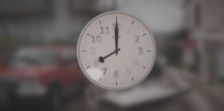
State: 8:00
